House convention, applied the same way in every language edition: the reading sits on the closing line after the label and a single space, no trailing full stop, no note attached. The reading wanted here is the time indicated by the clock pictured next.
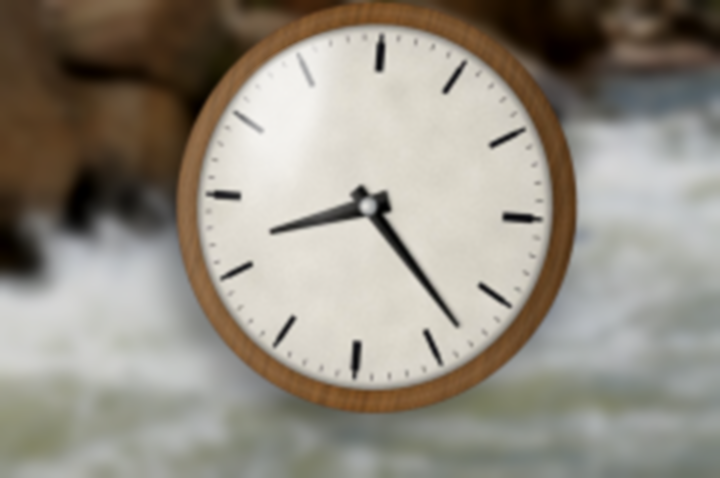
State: 8:23
